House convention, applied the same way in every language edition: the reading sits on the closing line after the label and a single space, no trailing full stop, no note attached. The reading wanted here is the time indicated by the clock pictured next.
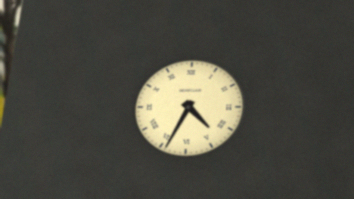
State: 4:34
